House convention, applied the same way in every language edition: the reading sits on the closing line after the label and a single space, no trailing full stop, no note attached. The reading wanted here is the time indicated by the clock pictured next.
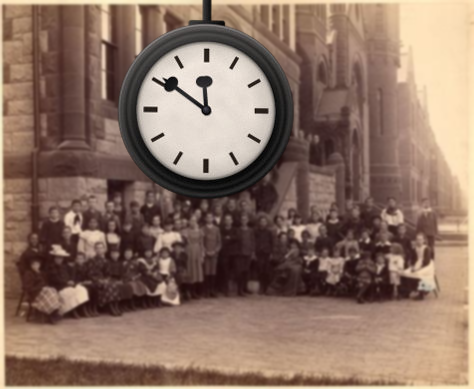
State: 11:51
